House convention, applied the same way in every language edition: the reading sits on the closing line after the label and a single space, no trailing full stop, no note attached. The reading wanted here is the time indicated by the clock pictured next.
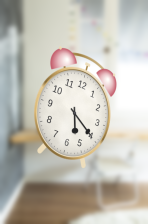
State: 5:20
